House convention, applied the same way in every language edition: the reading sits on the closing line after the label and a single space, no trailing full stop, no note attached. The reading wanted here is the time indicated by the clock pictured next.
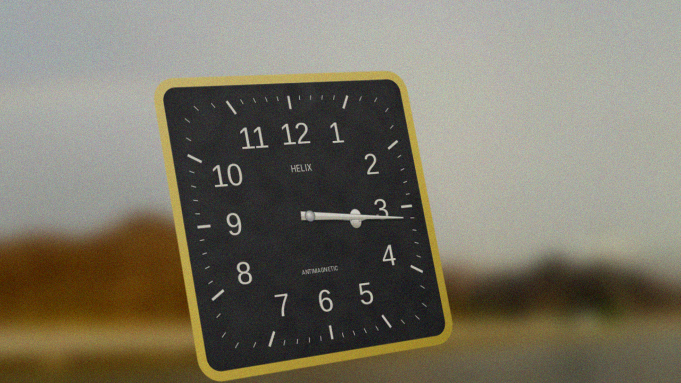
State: 3:16
